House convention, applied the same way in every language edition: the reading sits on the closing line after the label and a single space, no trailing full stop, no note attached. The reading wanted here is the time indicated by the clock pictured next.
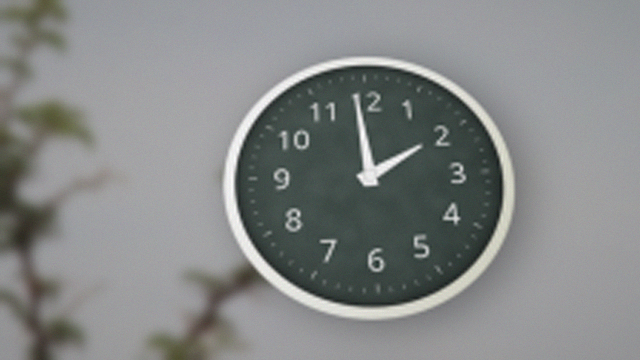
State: 1:59
